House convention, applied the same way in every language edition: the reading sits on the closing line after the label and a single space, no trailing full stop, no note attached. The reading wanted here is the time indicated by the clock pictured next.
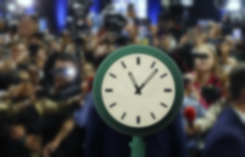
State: 11:07
